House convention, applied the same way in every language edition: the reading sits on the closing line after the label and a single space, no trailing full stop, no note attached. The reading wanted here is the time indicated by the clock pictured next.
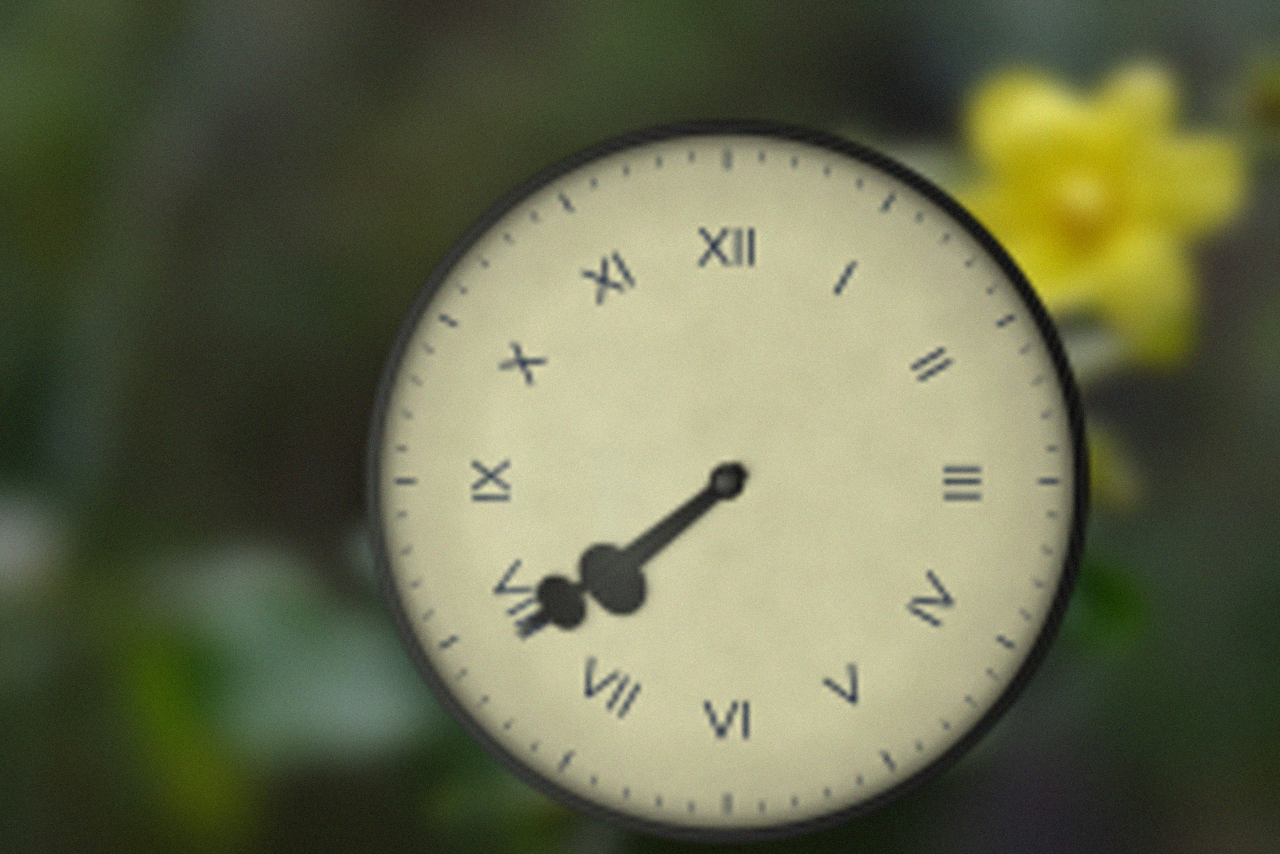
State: 7:39
